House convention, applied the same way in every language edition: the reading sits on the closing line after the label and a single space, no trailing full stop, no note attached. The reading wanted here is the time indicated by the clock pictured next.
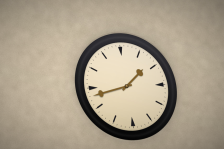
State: 1:43
